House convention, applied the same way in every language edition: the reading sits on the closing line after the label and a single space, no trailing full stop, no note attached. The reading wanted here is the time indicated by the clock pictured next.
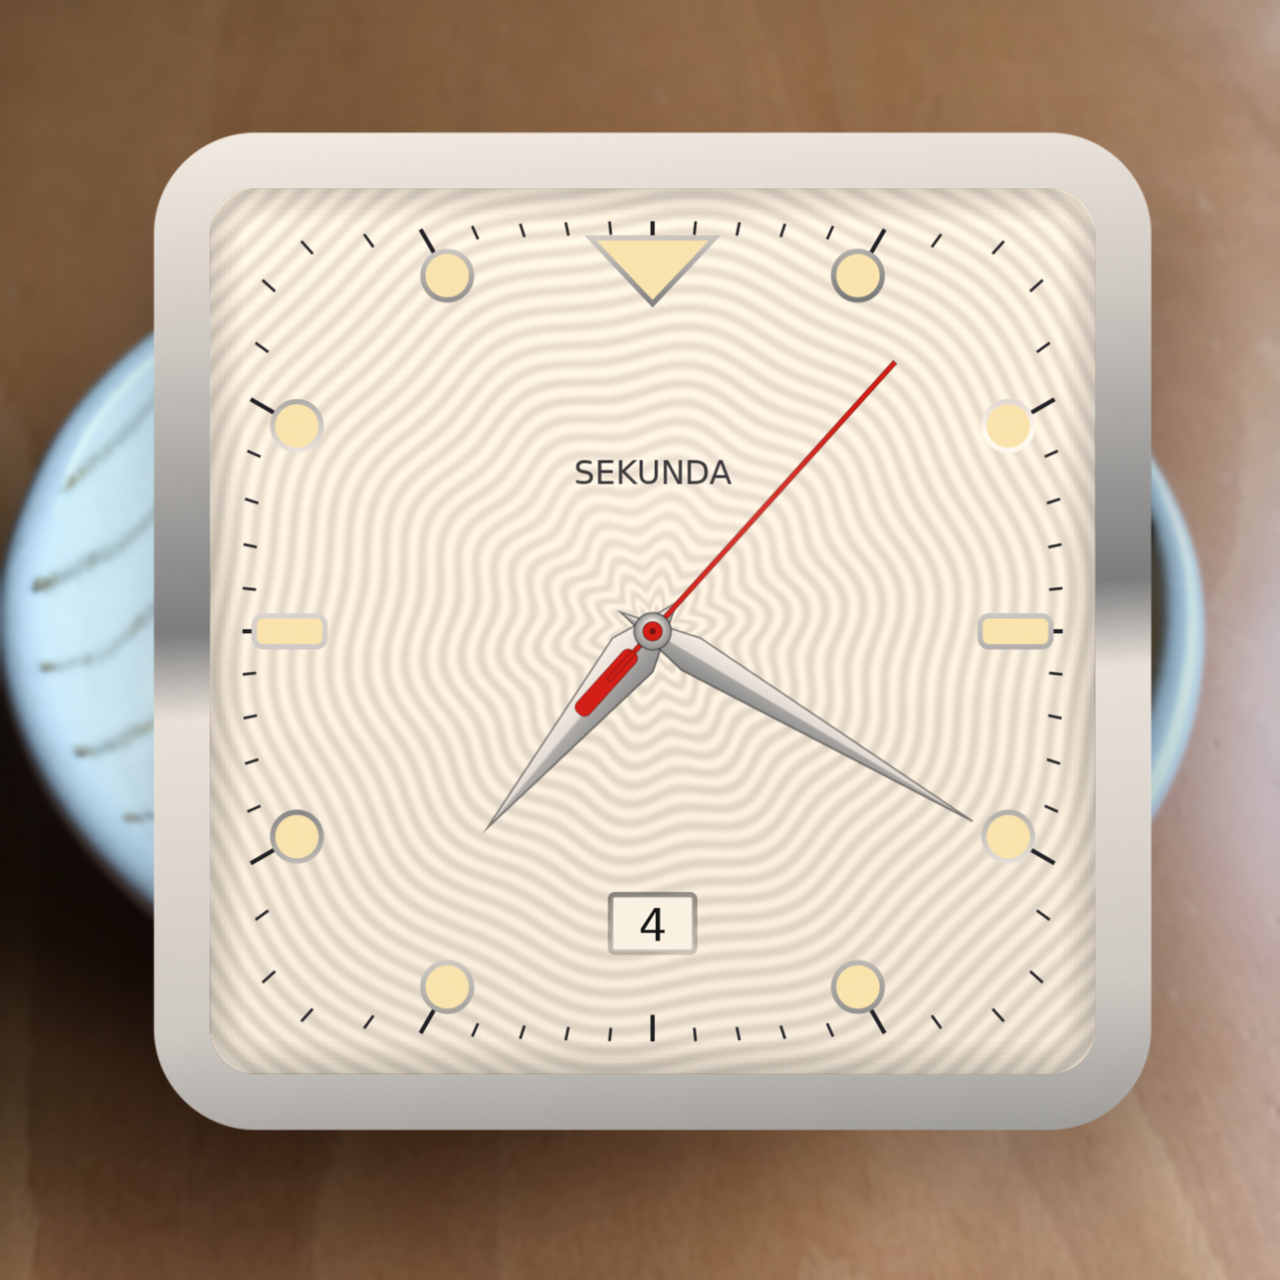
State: 7:20:07
